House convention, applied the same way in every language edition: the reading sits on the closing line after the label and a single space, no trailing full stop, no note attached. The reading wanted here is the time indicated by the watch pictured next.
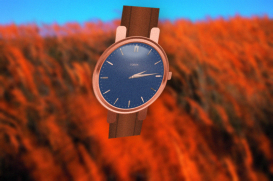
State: 2:14
